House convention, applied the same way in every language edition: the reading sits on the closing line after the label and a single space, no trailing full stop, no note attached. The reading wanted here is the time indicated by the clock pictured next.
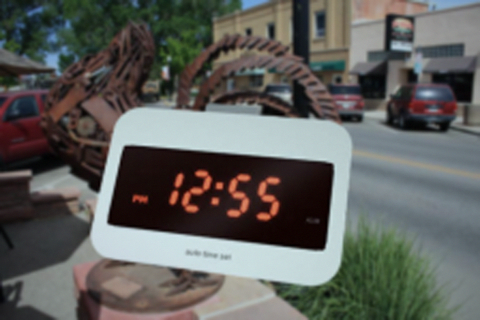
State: 12:55
